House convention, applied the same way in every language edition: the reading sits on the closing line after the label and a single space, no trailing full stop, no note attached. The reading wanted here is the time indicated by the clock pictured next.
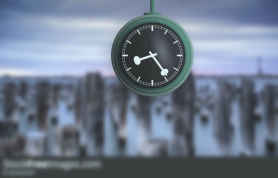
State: 8:24
